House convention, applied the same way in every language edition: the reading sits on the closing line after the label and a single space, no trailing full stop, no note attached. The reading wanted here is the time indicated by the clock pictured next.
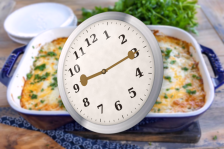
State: 9:15
